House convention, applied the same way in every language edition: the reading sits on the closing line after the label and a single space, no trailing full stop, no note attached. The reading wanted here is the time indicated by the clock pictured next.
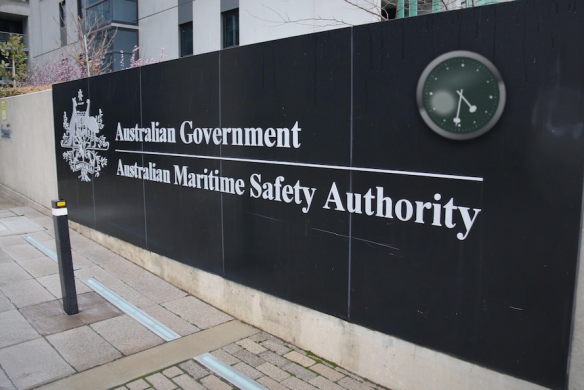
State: 4:31
